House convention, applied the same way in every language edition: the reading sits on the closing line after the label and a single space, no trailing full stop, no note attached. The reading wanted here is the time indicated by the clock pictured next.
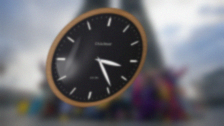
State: 3:24
